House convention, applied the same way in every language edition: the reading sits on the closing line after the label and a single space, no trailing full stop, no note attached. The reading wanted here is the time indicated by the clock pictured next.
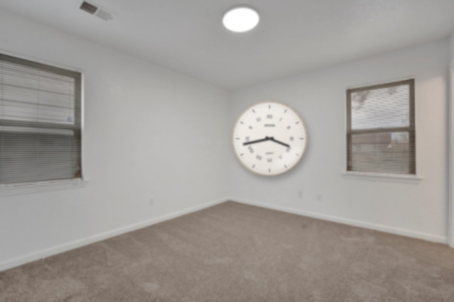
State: 3:43
